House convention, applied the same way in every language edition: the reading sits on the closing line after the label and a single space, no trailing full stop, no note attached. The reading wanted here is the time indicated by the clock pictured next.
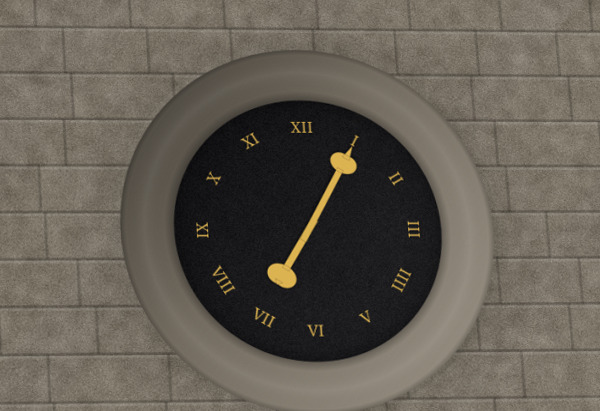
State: 7:05
